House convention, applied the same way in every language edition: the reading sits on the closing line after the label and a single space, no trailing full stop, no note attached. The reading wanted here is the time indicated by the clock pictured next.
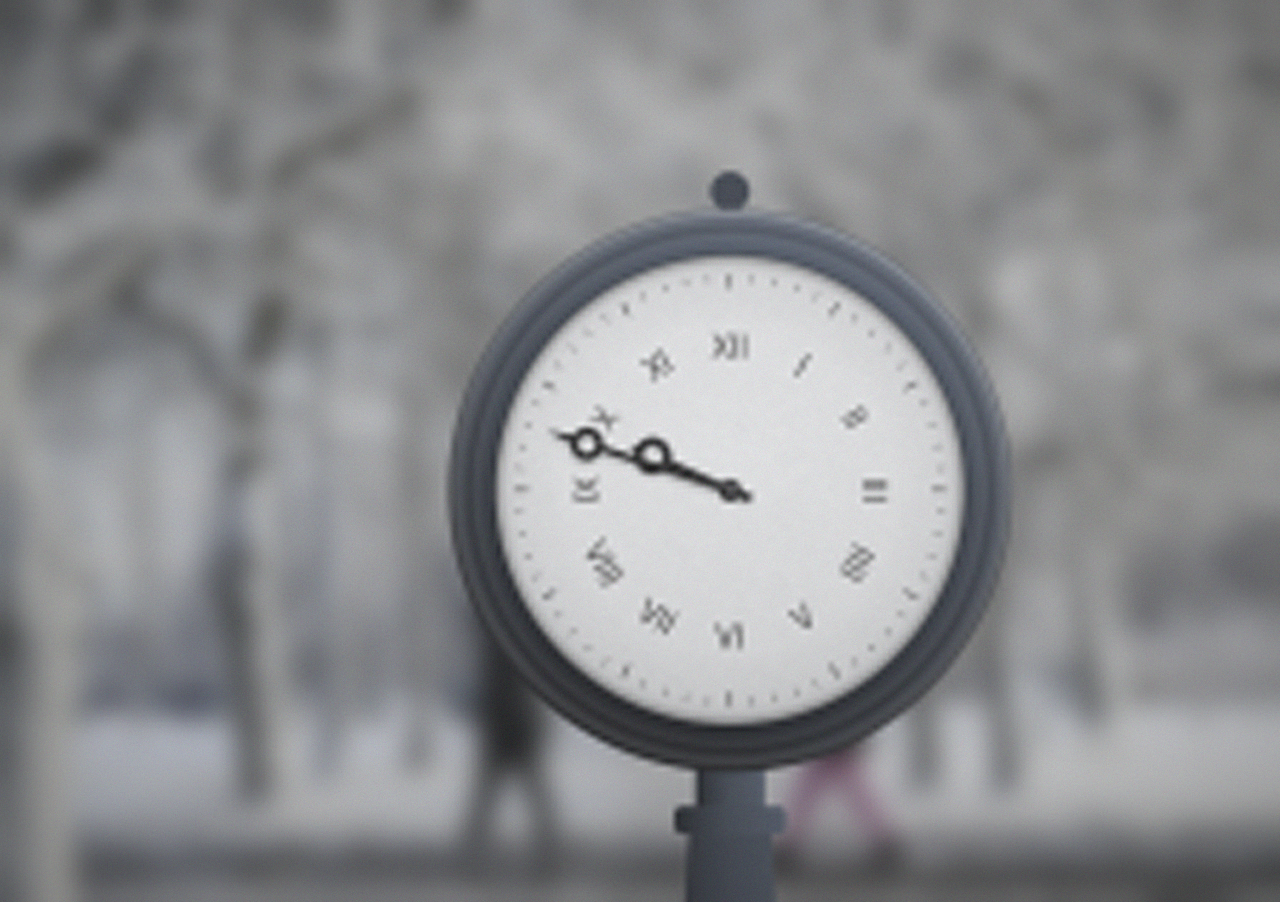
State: 9:48
